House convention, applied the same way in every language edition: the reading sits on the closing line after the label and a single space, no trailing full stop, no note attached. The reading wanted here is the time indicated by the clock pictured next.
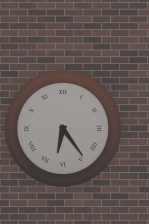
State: 6:24
